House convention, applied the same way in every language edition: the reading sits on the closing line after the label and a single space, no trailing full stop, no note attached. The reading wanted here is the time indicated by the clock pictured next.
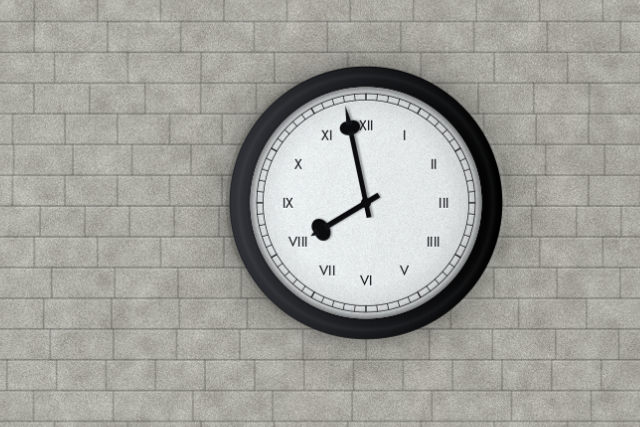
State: 7:58
